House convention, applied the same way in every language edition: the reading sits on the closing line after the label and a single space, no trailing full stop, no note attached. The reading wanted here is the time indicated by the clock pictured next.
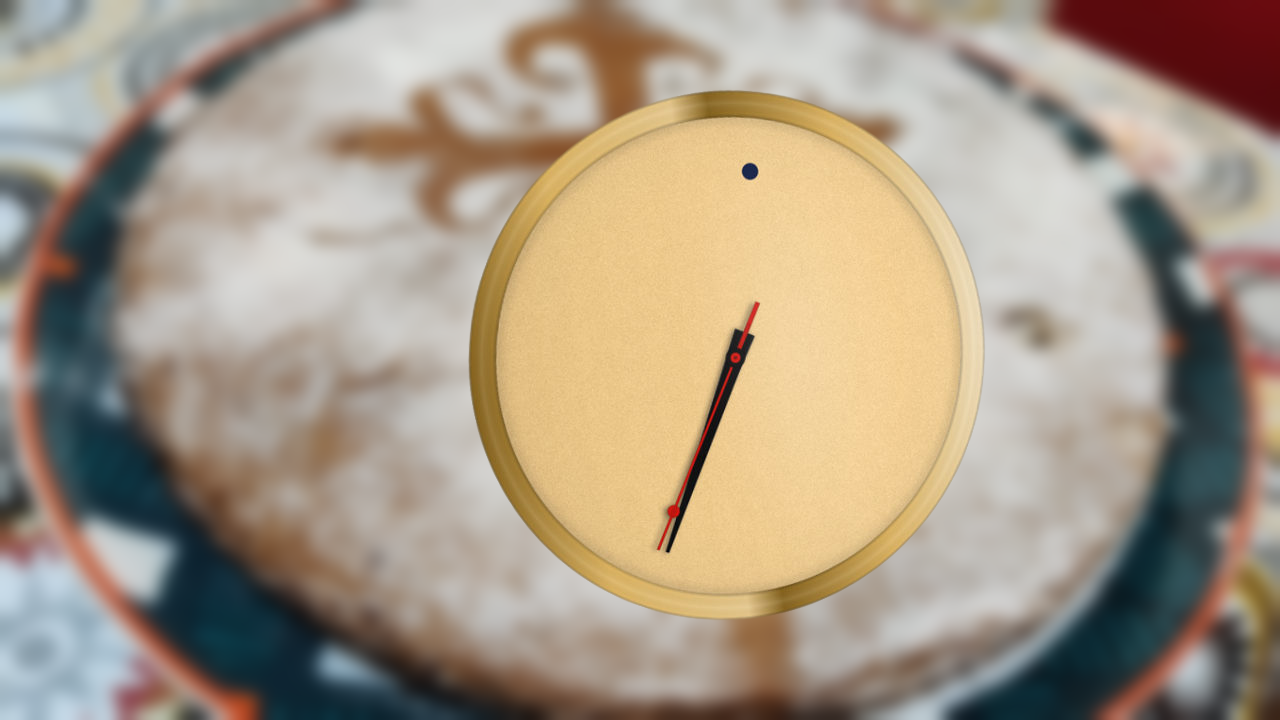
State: 6:32:33
